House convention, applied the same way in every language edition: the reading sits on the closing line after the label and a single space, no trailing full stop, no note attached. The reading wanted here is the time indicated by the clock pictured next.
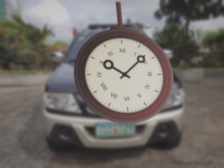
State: 10:08
